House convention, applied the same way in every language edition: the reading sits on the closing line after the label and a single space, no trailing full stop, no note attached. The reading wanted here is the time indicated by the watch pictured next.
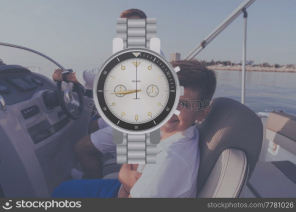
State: 8:44
